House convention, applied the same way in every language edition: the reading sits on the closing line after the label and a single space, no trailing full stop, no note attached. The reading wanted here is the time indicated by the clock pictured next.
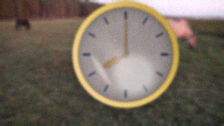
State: 8:00
